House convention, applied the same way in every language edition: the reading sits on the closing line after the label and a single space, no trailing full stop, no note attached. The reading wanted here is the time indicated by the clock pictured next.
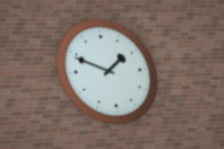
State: 1:49
